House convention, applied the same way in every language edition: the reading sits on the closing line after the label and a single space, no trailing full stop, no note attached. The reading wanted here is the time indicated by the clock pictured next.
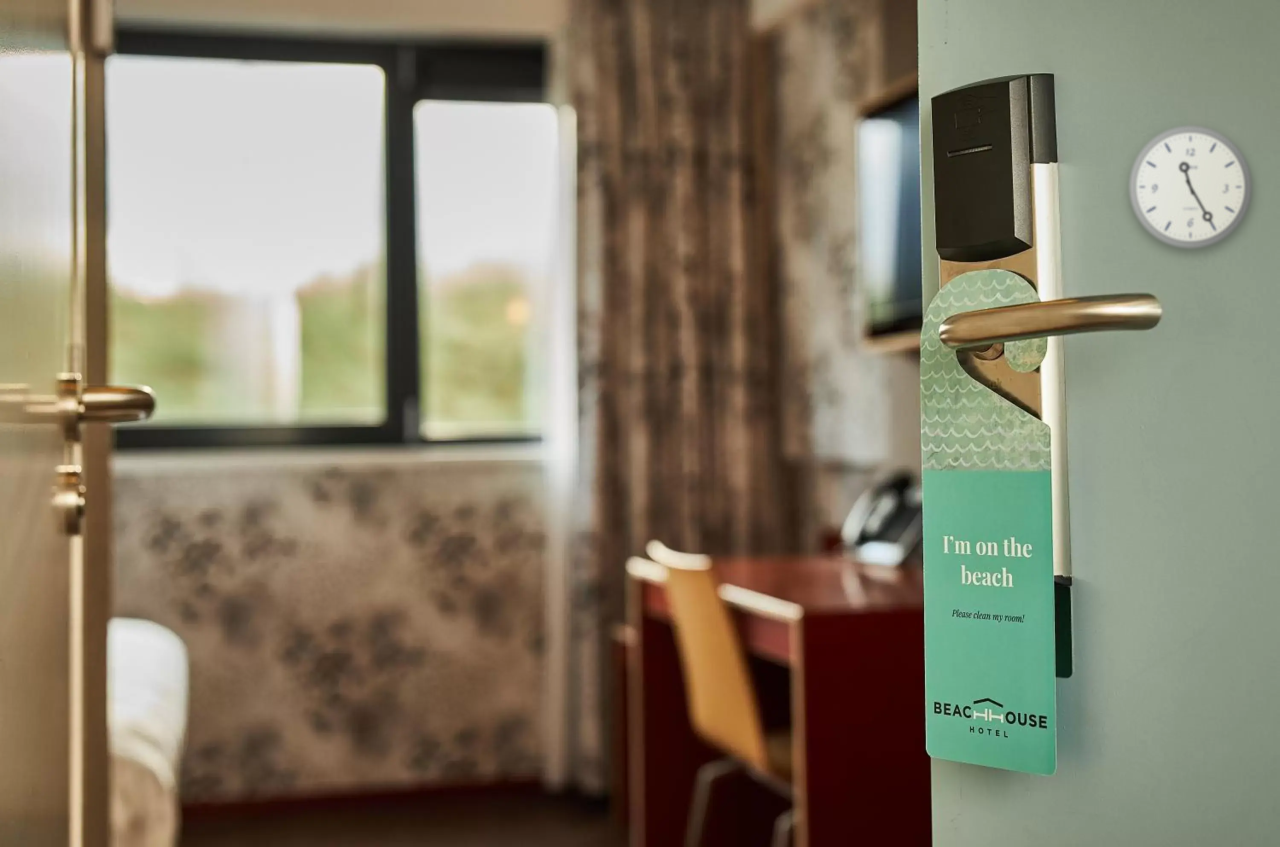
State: 11:25
